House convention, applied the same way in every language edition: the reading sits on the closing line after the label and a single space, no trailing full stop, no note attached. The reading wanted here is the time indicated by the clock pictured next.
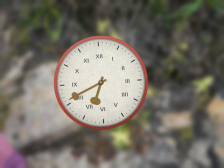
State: 6:41
